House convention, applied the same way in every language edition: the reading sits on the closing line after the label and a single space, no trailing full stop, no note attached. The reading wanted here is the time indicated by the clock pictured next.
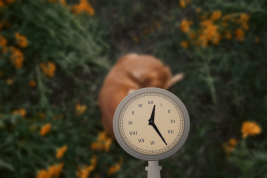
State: 12:25
